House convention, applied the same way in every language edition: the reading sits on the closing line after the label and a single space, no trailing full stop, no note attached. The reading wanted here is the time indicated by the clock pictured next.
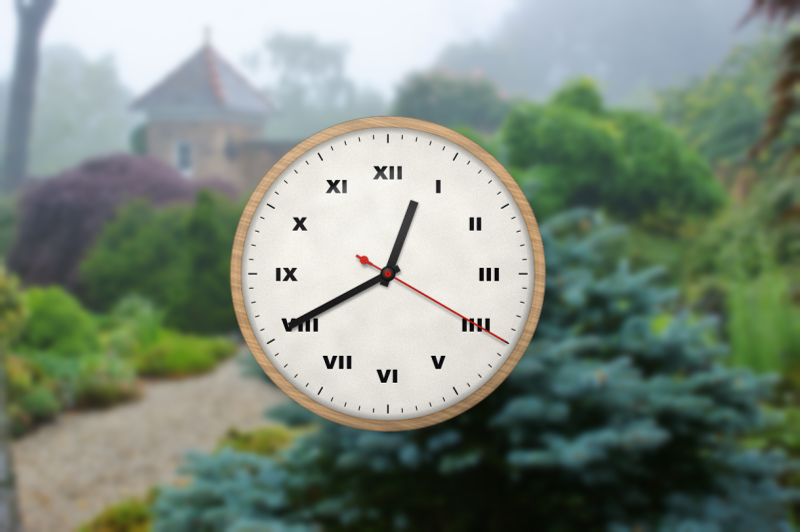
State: 12:40:20
